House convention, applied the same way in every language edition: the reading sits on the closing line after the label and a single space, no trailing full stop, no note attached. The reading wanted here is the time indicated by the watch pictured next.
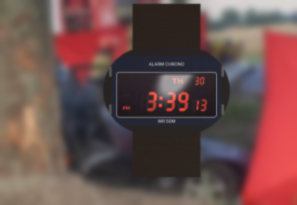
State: 3:39:13
